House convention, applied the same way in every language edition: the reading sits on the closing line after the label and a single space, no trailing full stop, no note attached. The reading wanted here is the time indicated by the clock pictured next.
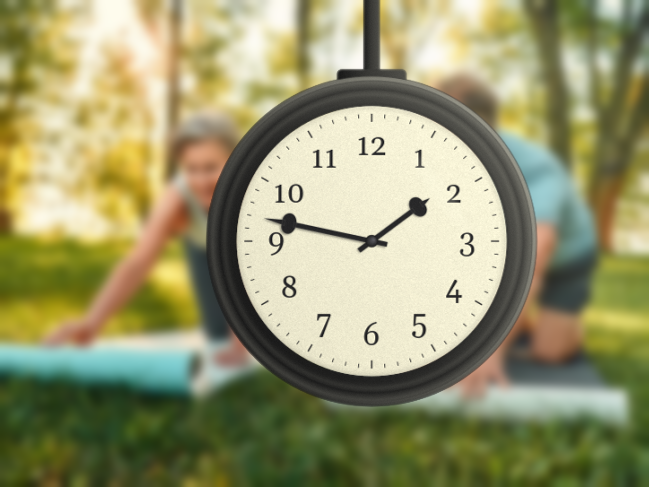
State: 1:47
